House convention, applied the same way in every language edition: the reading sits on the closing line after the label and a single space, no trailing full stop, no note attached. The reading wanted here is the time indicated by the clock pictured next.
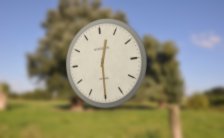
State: 12:30
